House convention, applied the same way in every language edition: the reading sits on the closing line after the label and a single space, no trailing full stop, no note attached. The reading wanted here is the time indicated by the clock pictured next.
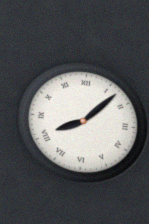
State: 8:07
